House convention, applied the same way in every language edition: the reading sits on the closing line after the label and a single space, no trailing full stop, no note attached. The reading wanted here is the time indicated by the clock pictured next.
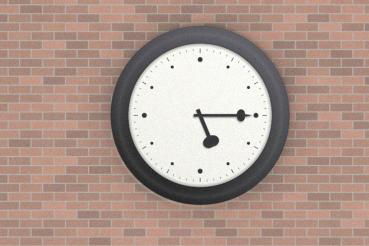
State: 5:15
